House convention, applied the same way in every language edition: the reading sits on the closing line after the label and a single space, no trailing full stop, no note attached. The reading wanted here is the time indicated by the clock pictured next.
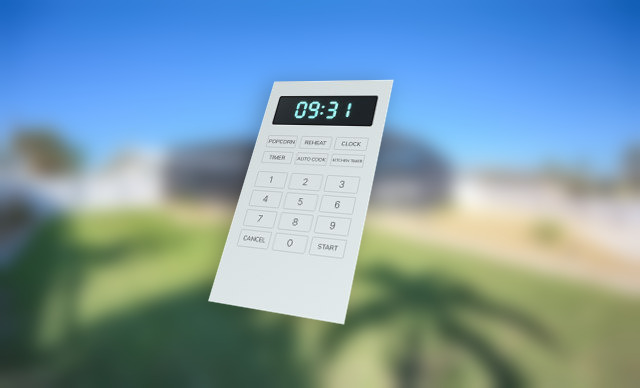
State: 9:31
